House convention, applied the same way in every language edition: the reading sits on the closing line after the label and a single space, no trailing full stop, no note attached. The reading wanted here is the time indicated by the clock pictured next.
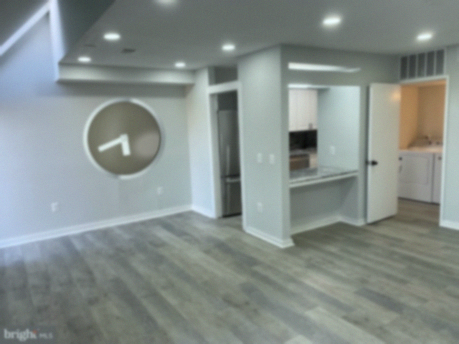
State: 5:41
